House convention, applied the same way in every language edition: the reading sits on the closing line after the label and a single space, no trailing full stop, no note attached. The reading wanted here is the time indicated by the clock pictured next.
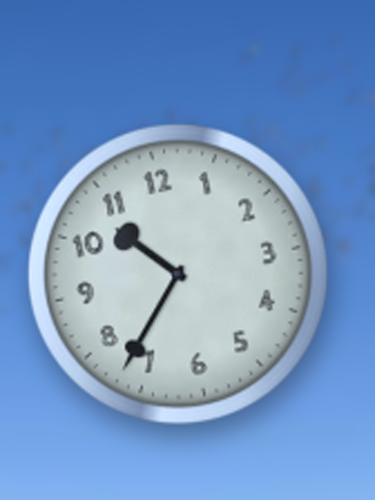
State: 10:37
